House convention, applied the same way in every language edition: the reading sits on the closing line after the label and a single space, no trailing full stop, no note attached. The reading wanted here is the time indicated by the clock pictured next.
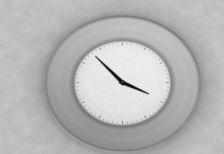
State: 3:53
